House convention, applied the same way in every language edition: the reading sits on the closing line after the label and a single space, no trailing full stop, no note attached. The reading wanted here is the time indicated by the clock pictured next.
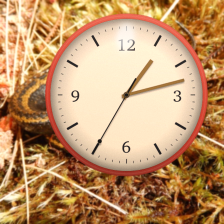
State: 1:12:35
